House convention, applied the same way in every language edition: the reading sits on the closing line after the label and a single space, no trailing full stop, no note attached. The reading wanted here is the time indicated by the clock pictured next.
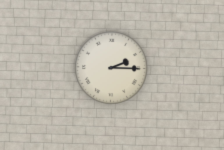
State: 2:15
